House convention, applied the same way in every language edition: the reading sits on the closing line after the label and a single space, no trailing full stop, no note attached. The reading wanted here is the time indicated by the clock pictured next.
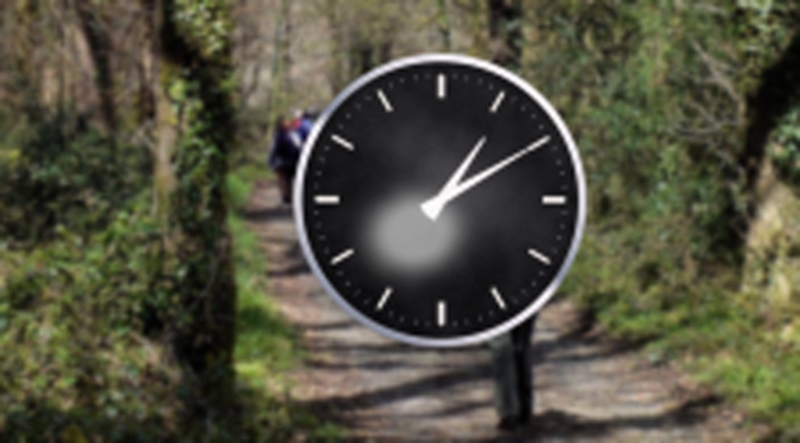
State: 1:10
